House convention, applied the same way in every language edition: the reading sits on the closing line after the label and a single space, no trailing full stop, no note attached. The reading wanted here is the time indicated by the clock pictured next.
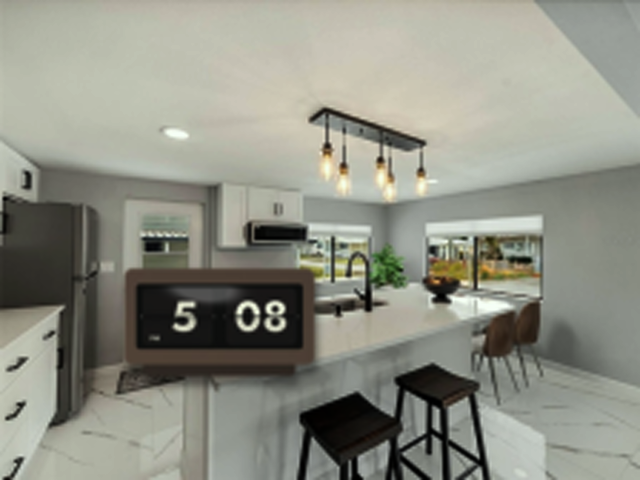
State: 5:08
